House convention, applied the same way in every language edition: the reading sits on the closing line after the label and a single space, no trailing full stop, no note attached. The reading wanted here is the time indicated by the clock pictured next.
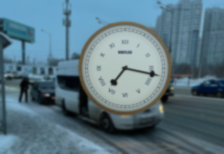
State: 7:17
